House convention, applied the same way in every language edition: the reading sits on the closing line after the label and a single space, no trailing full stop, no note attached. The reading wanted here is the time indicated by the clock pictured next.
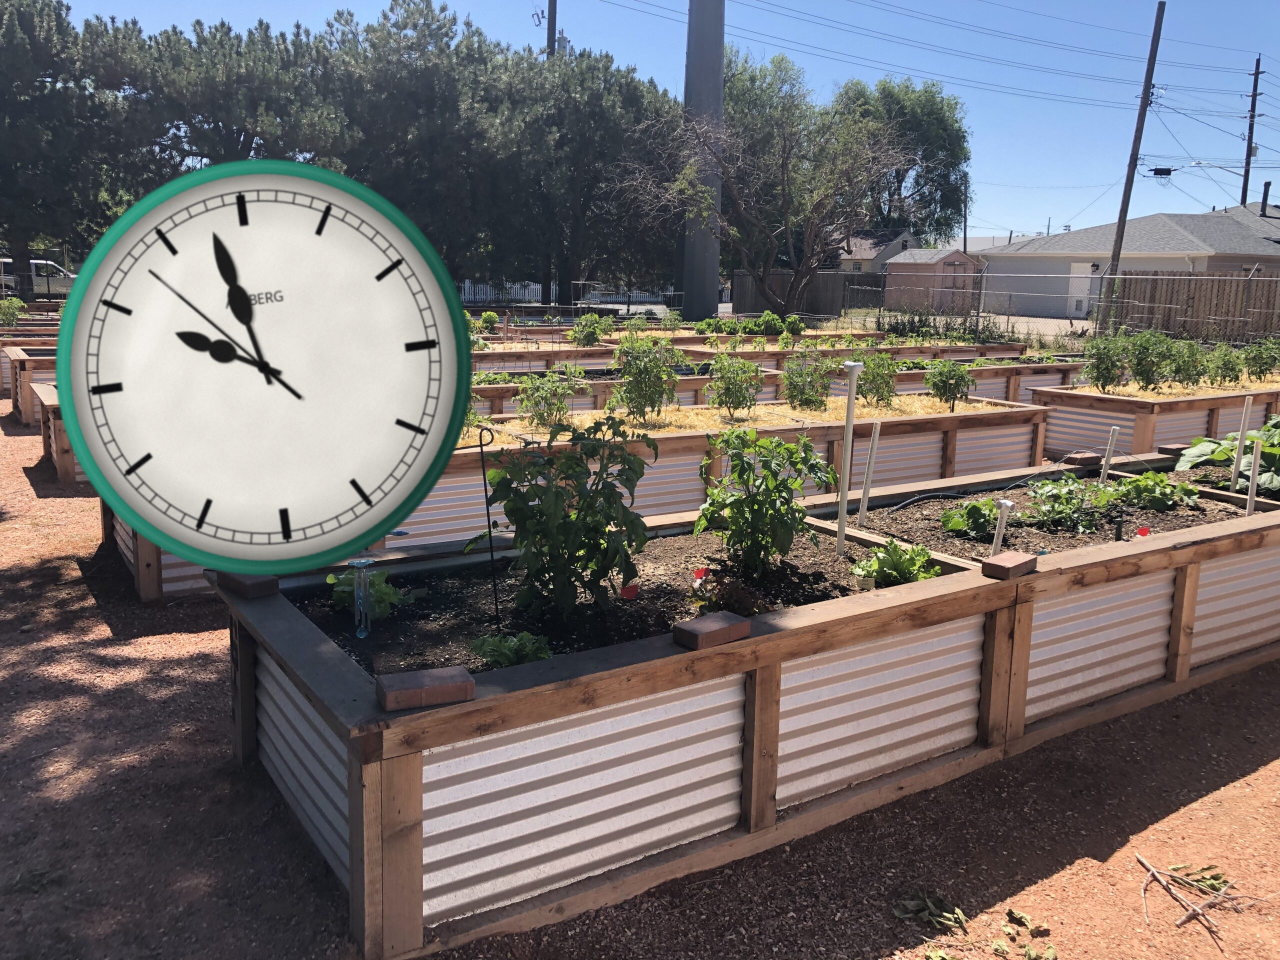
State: 9:57:53
